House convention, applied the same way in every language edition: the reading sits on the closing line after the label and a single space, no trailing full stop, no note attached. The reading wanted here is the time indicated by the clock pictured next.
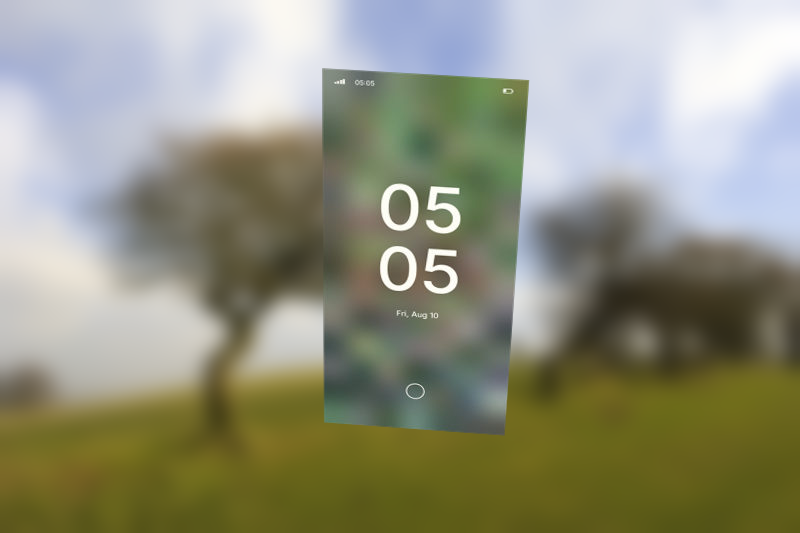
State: 5:05
